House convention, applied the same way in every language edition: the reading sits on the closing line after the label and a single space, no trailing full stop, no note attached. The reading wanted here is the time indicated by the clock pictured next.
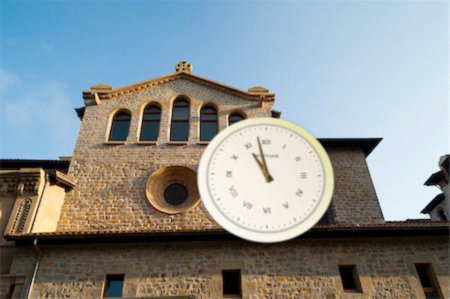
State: 10:58
